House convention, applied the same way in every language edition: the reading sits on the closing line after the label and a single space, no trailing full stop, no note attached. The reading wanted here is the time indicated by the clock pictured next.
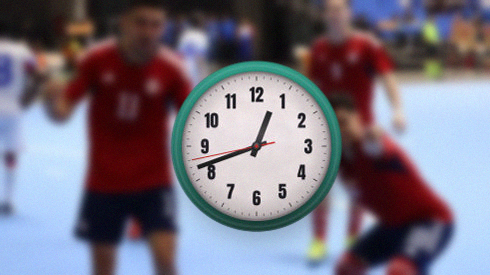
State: 12:41:43
